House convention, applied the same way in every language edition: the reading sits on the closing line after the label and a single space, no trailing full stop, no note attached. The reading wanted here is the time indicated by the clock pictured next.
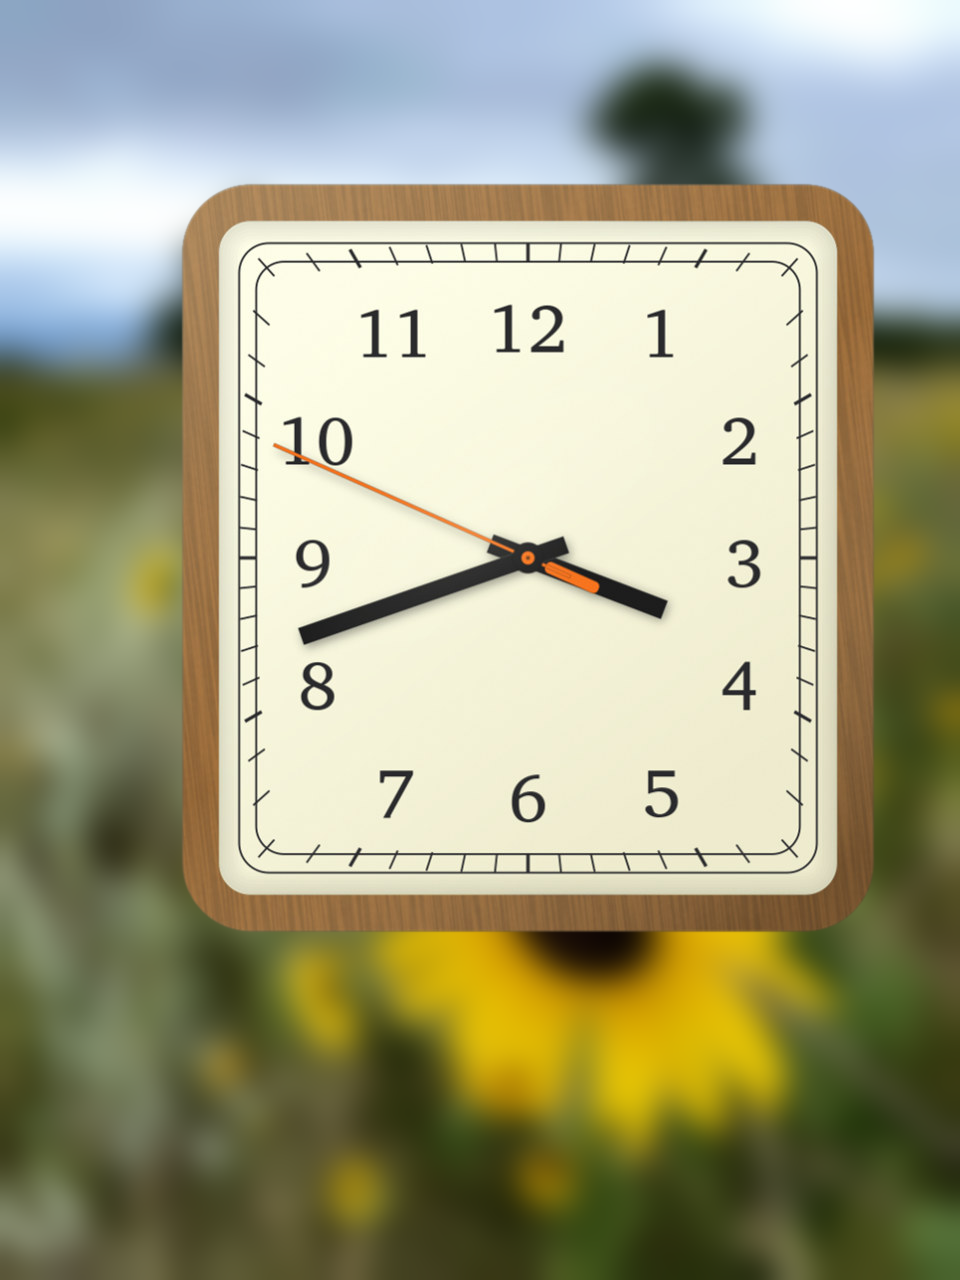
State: 3:41:49
